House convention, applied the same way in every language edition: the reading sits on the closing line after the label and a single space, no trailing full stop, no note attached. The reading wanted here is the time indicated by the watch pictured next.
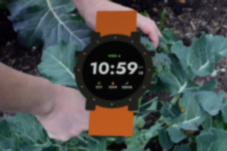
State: 10:59
